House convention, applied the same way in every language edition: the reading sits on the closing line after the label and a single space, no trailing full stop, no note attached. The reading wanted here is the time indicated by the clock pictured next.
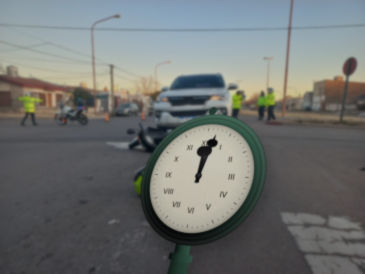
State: 12:02
